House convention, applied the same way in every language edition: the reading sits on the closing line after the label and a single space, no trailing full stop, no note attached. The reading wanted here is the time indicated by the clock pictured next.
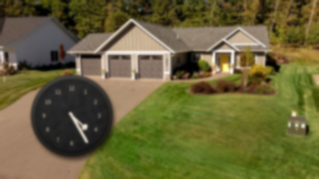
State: 4:25
